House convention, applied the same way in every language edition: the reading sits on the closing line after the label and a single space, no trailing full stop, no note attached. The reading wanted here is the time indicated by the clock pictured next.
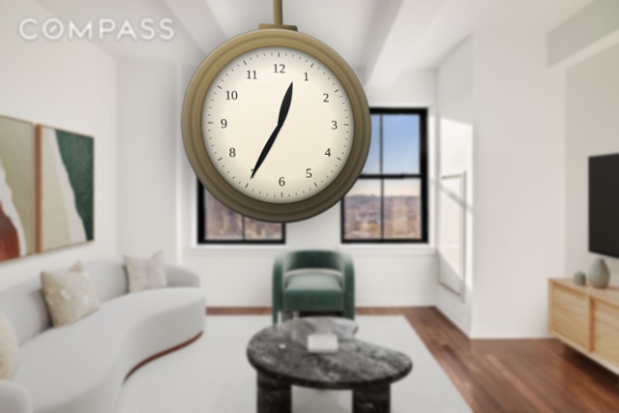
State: 12:35
